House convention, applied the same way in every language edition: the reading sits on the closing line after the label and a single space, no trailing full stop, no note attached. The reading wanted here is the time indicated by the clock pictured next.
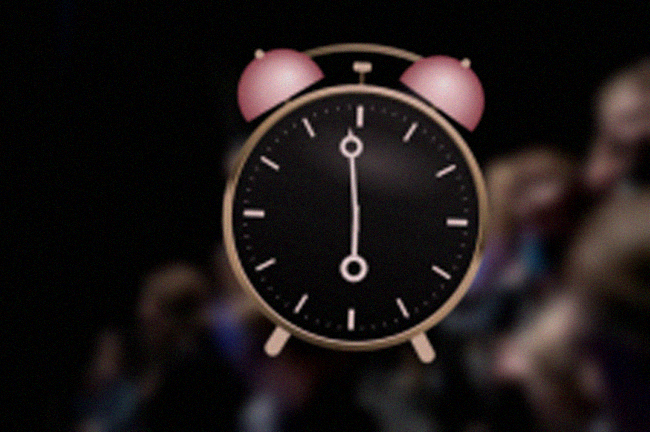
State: 5:59
